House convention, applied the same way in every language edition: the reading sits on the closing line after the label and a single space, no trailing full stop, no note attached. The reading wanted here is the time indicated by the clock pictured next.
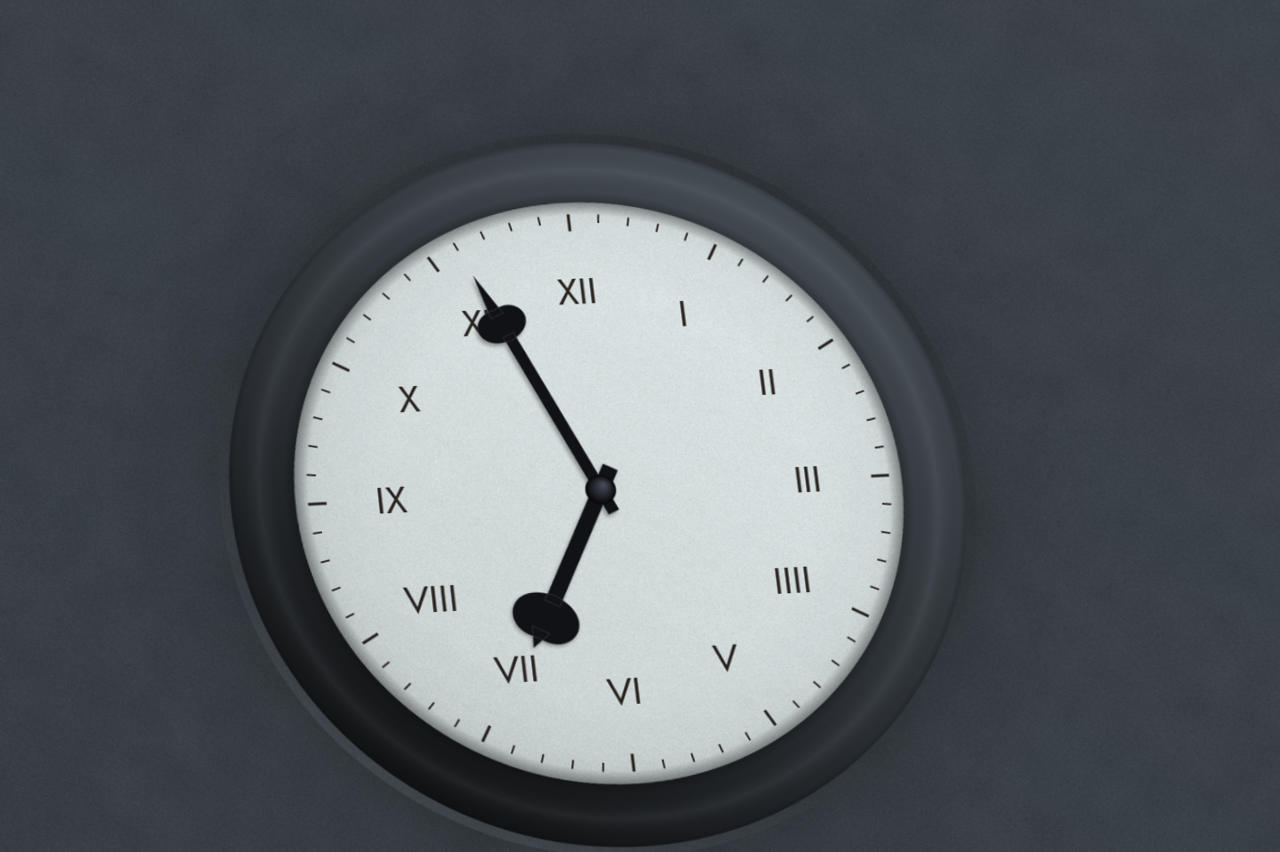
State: 6:56
